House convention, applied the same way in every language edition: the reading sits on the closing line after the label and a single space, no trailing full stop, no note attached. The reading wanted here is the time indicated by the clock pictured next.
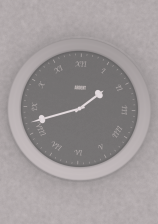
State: 1:42
